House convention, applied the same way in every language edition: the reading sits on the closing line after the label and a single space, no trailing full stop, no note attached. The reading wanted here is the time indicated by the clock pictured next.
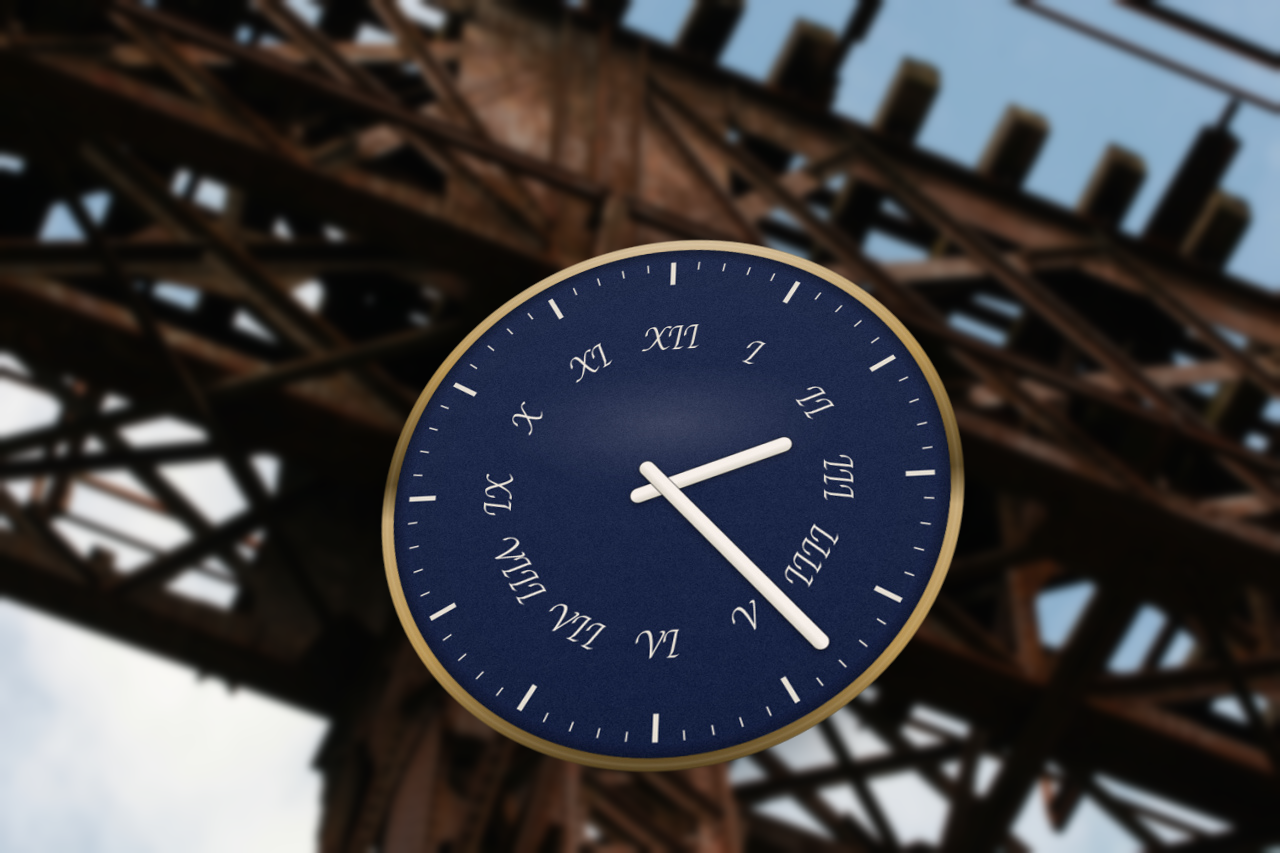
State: 2:23
